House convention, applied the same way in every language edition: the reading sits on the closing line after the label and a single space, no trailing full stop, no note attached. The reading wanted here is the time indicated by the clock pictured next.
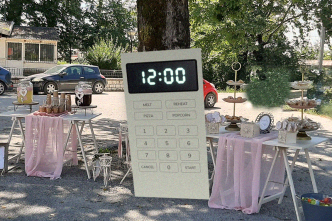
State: 12:00
